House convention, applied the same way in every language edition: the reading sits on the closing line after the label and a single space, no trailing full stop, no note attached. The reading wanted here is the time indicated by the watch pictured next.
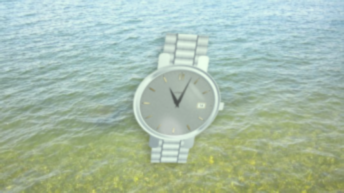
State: 11:03
